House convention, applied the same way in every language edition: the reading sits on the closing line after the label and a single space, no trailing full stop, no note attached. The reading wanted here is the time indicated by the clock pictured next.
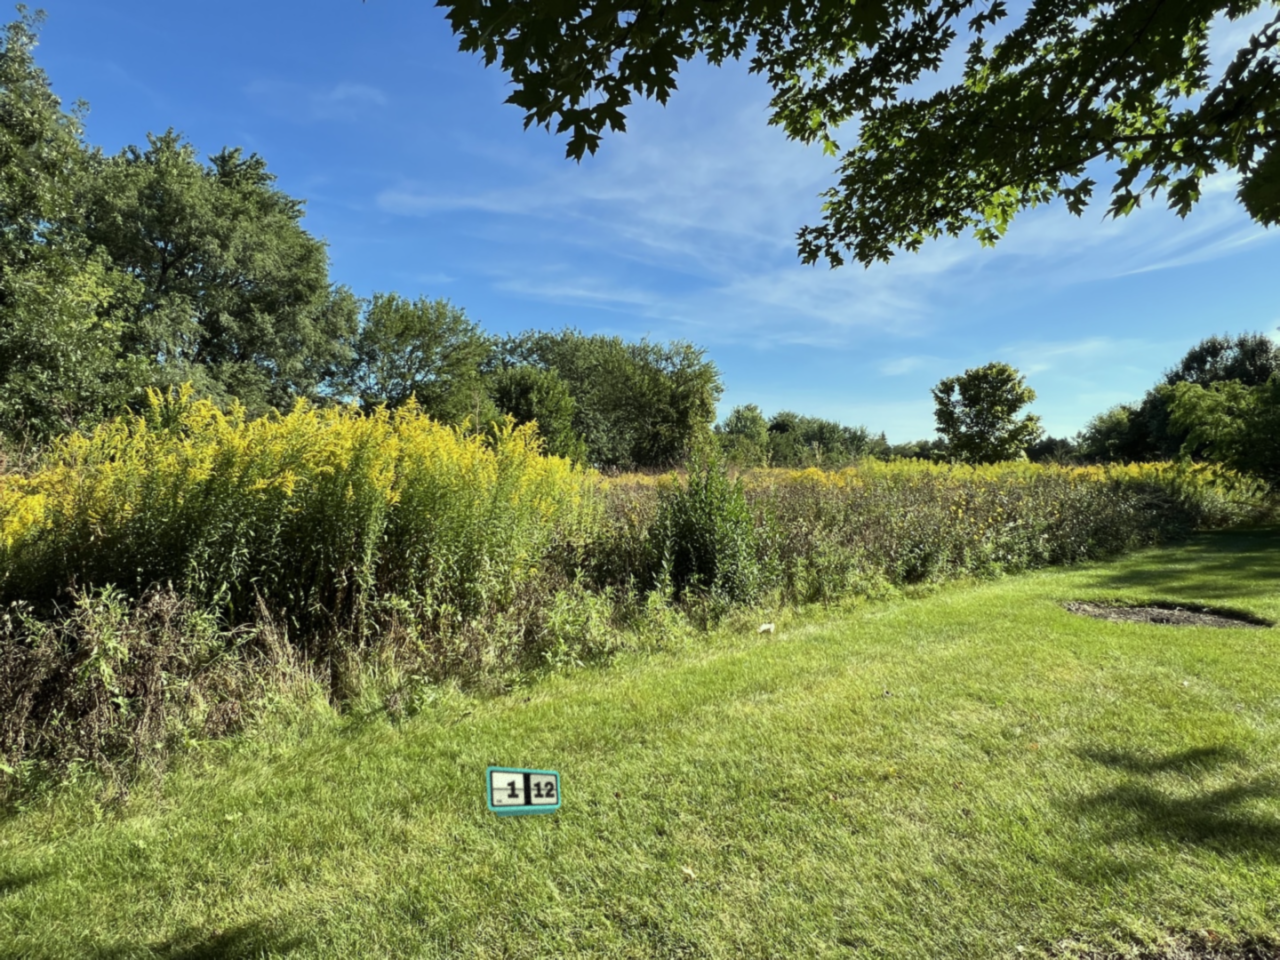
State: 1:12
